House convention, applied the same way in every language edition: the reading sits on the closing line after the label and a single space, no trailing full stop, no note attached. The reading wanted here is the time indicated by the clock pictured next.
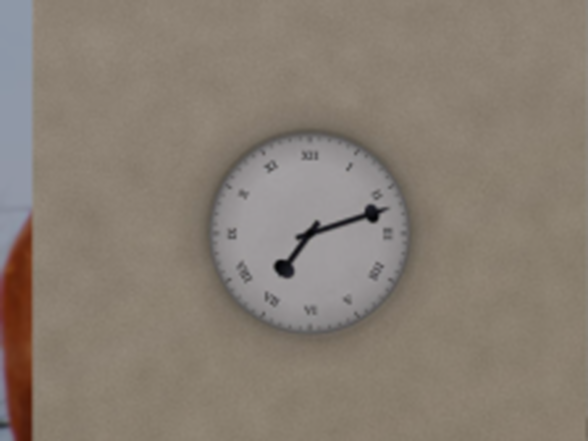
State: 7:12
